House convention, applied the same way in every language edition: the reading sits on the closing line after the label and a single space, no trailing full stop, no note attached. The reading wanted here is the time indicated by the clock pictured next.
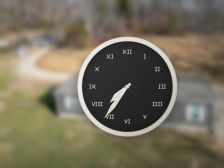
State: 7:36
